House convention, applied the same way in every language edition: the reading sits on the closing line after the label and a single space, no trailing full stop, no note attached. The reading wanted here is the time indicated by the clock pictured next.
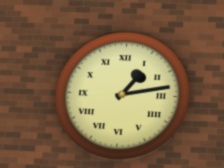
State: 1:13
